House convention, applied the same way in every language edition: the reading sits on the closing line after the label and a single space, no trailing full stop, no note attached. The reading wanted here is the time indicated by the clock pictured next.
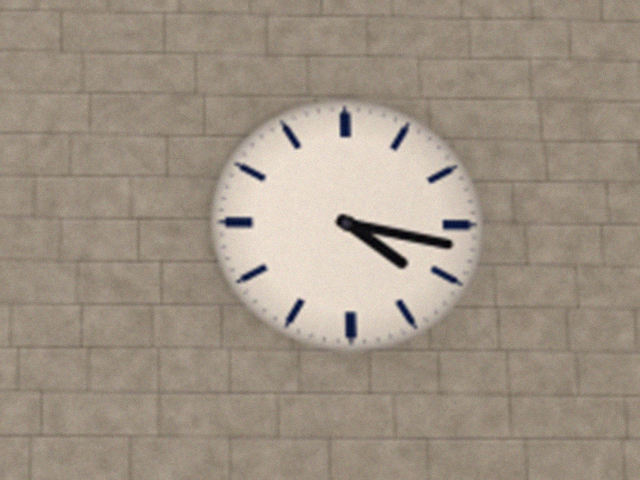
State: 4:17
